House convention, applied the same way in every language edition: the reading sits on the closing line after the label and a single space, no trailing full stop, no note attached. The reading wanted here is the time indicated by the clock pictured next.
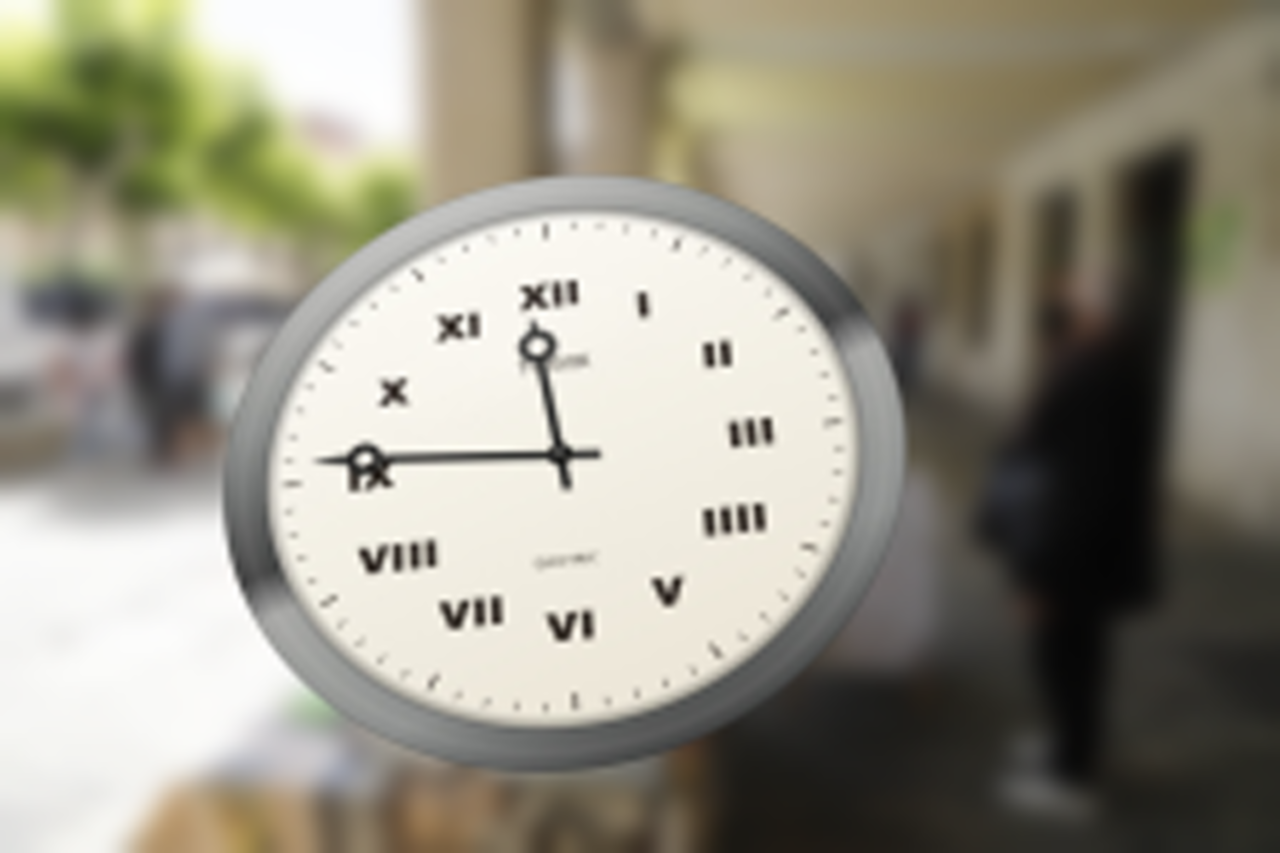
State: 11:46
